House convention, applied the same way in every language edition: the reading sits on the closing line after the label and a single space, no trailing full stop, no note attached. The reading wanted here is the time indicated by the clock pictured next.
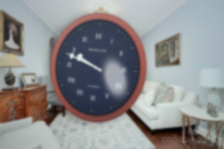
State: 9:48
